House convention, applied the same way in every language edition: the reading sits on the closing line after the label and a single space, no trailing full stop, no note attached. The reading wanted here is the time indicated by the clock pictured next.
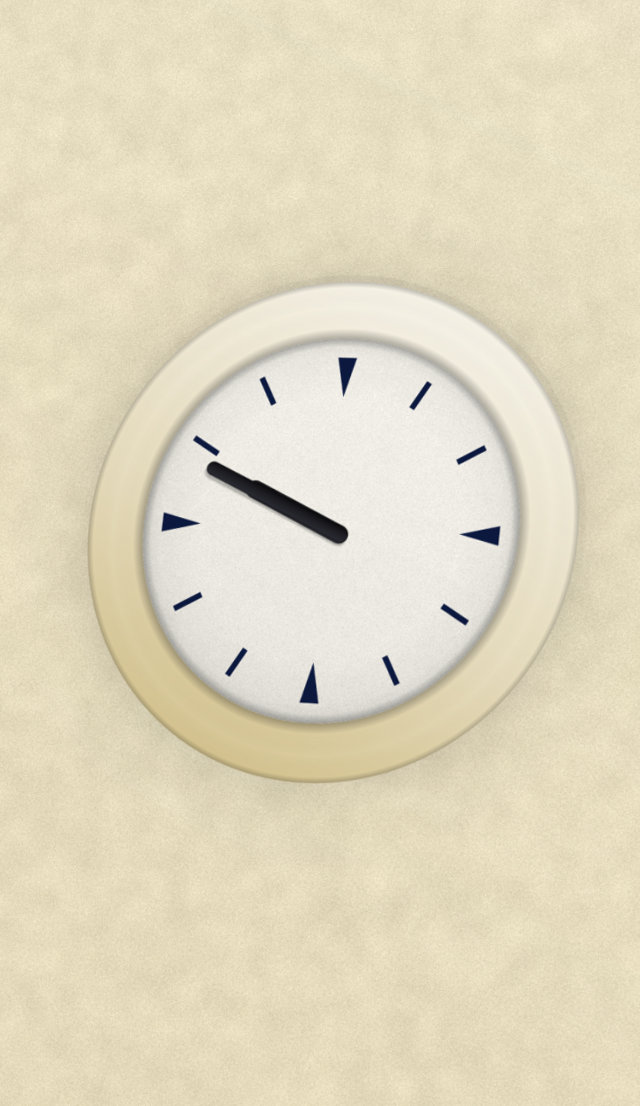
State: 9:49
